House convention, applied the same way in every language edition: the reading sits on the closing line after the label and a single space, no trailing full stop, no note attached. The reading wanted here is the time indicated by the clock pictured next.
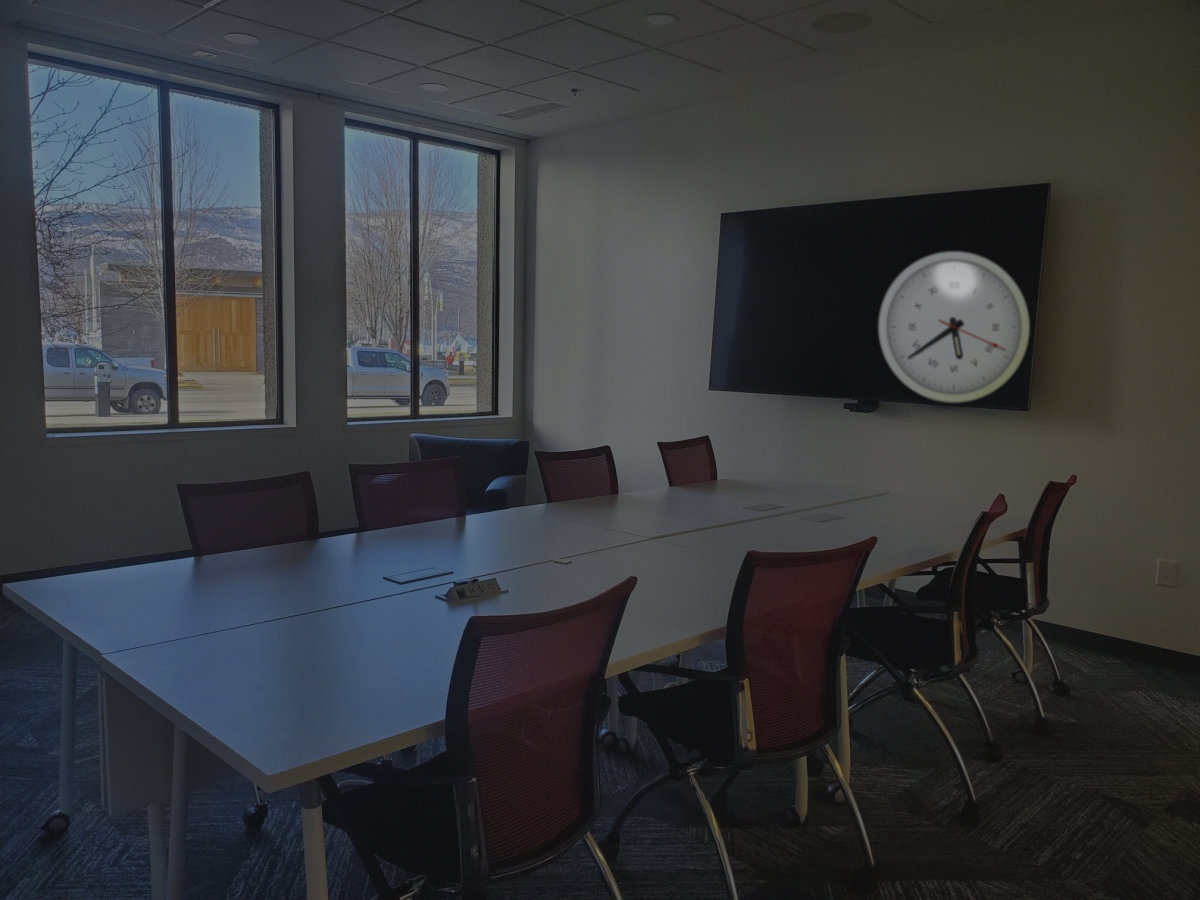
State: 5:39:19
